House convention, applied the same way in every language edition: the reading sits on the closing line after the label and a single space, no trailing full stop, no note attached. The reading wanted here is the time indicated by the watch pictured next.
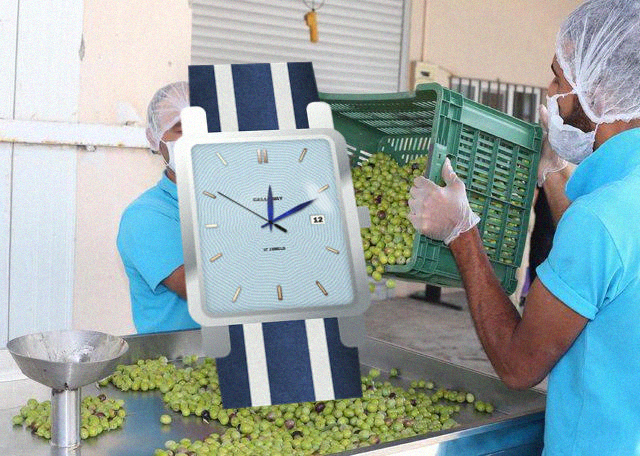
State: 12:10:51
